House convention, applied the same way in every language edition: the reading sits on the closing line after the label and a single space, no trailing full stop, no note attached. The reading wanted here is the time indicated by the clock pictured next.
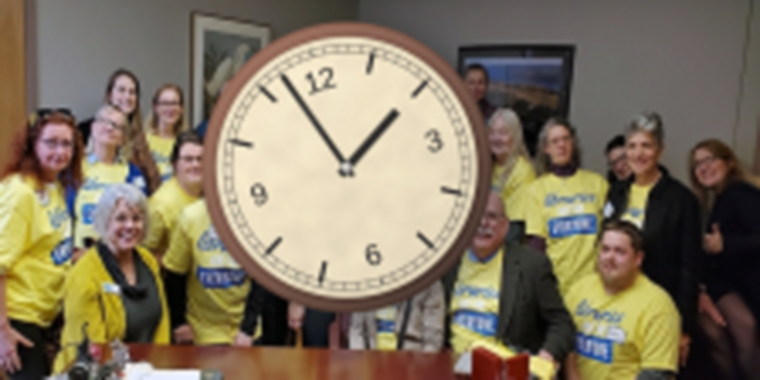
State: 1:57
